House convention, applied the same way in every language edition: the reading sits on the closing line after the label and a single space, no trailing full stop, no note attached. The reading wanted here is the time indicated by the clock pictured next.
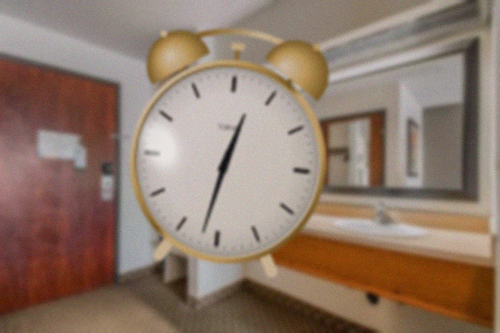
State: 12:32
